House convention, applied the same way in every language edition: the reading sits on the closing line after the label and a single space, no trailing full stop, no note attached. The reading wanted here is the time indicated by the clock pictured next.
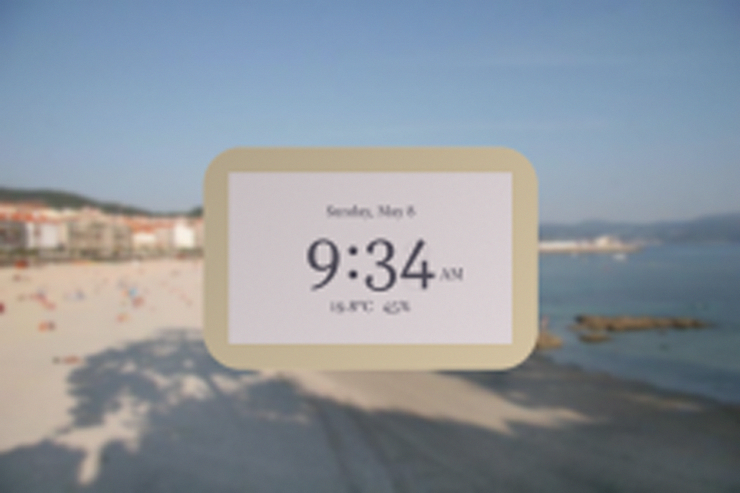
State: 9:34
